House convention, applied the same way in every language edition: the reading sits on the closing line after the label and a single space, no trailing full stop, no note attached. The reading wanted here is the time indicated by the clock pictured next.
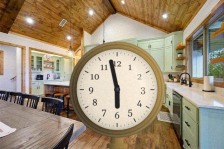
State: 5:58
